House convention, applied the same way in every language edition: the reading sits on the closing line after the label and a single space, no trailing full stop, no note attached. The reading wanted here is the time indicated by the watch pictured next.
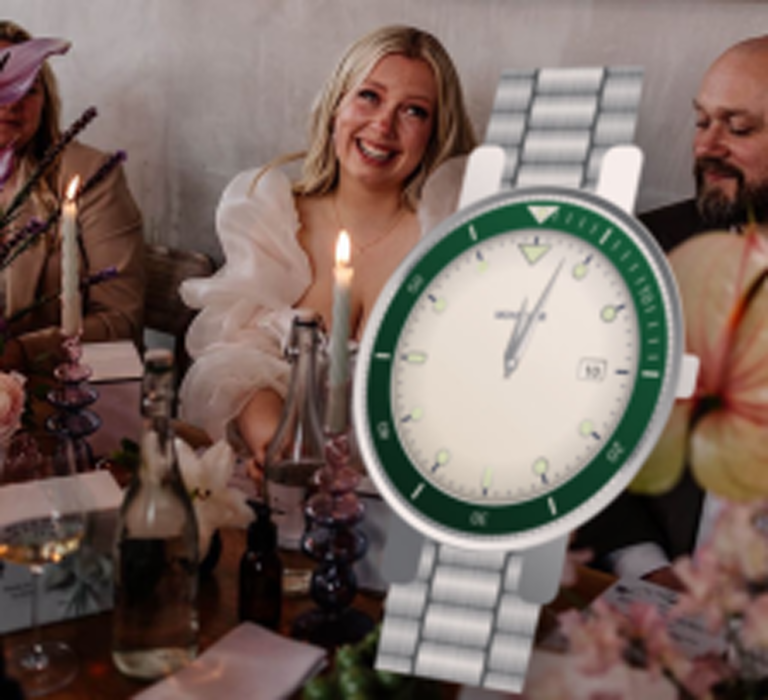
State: 12:03
